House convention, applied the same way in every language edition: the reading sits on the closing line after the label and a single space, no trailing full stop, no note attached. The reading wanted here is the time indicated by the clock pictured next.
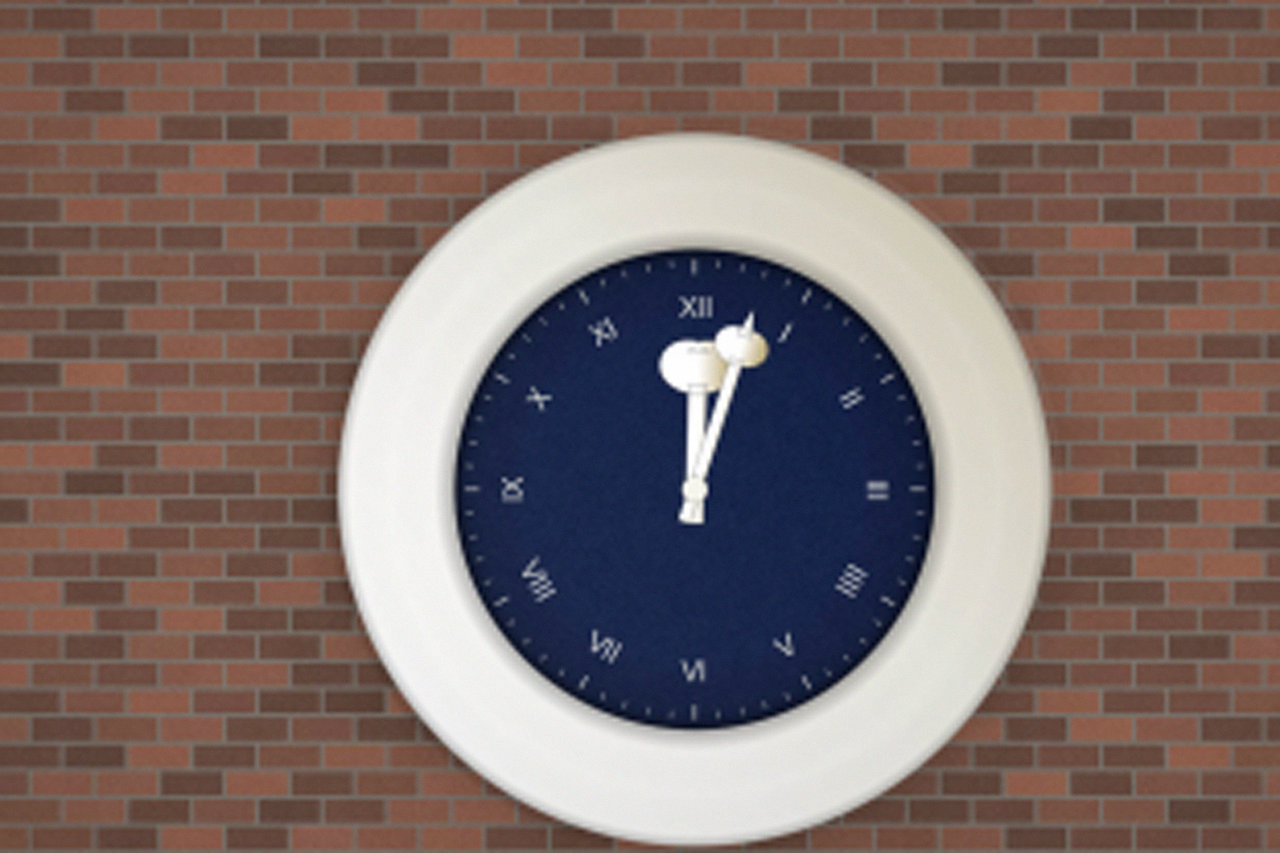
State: 12:03
